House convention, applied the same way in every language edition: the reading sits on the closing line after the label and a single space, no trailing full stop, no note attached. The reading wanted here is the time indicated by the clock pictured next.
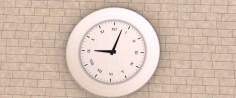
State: 9:03
